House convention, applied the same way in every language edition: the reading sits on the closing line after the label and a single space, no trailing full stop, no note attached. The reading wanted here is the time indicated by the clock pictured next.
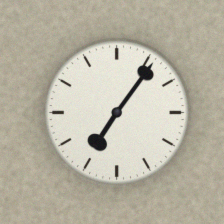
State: 7:06
